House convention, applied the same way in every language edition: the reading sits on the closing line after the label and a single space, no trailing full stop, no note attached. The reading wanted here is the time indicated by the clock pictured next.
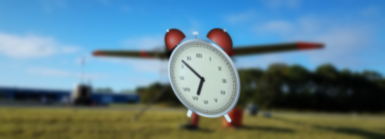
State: 6:52
